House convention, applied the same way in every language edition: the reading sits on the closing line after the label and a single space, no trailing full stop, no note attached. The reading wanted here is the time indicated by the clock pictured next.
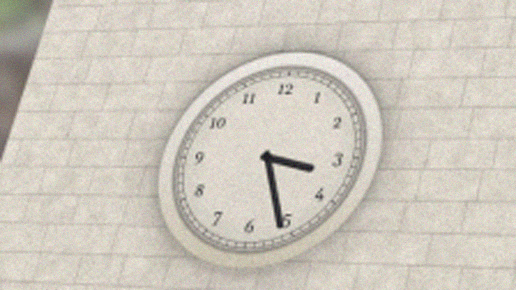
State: 3:26
